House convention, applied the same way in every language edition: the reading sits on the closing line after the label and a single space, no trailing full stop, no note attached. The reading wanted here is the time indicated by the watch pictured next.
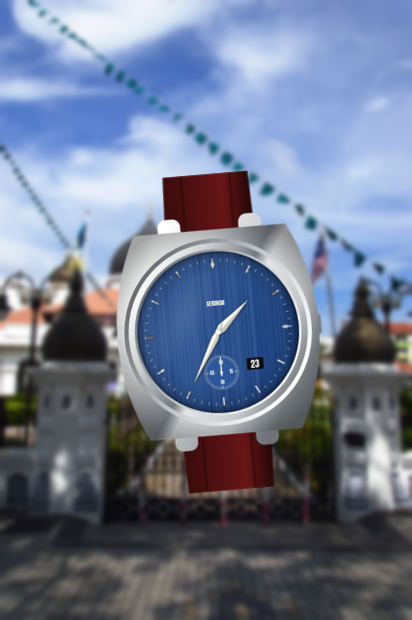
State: 1:35
